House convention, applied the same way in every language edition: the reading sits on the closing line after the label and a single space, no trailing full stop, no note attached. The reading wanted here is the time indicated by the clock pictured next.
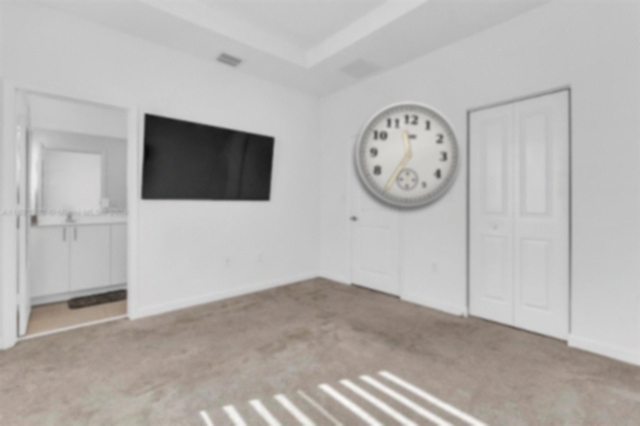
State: 11:35
